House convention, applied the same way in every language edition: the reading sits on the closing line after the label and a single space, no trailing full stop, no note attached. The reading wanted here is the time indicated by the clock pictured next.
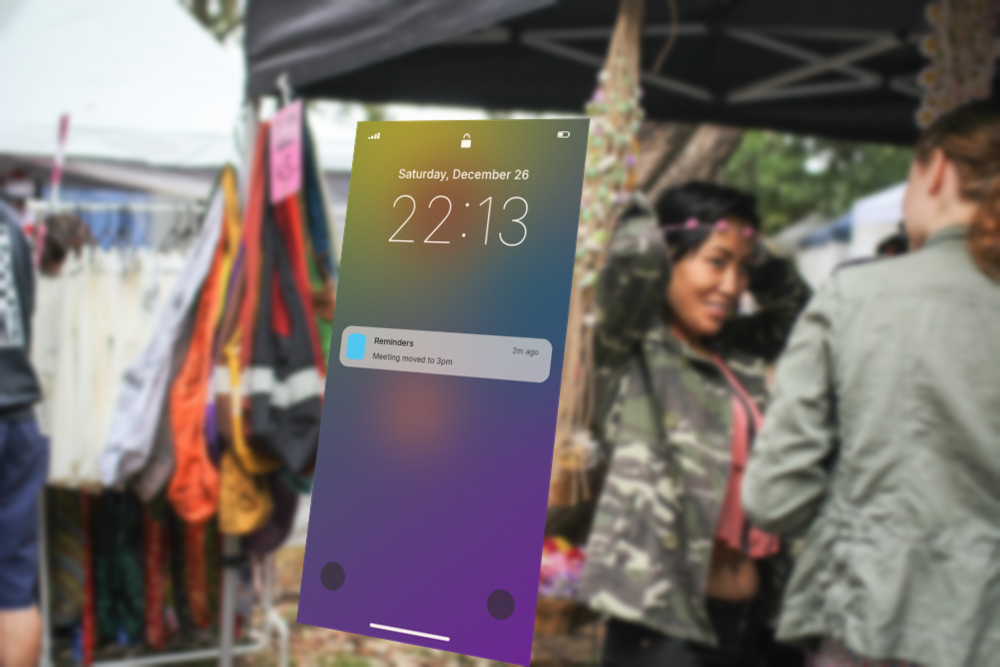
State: 22:13
